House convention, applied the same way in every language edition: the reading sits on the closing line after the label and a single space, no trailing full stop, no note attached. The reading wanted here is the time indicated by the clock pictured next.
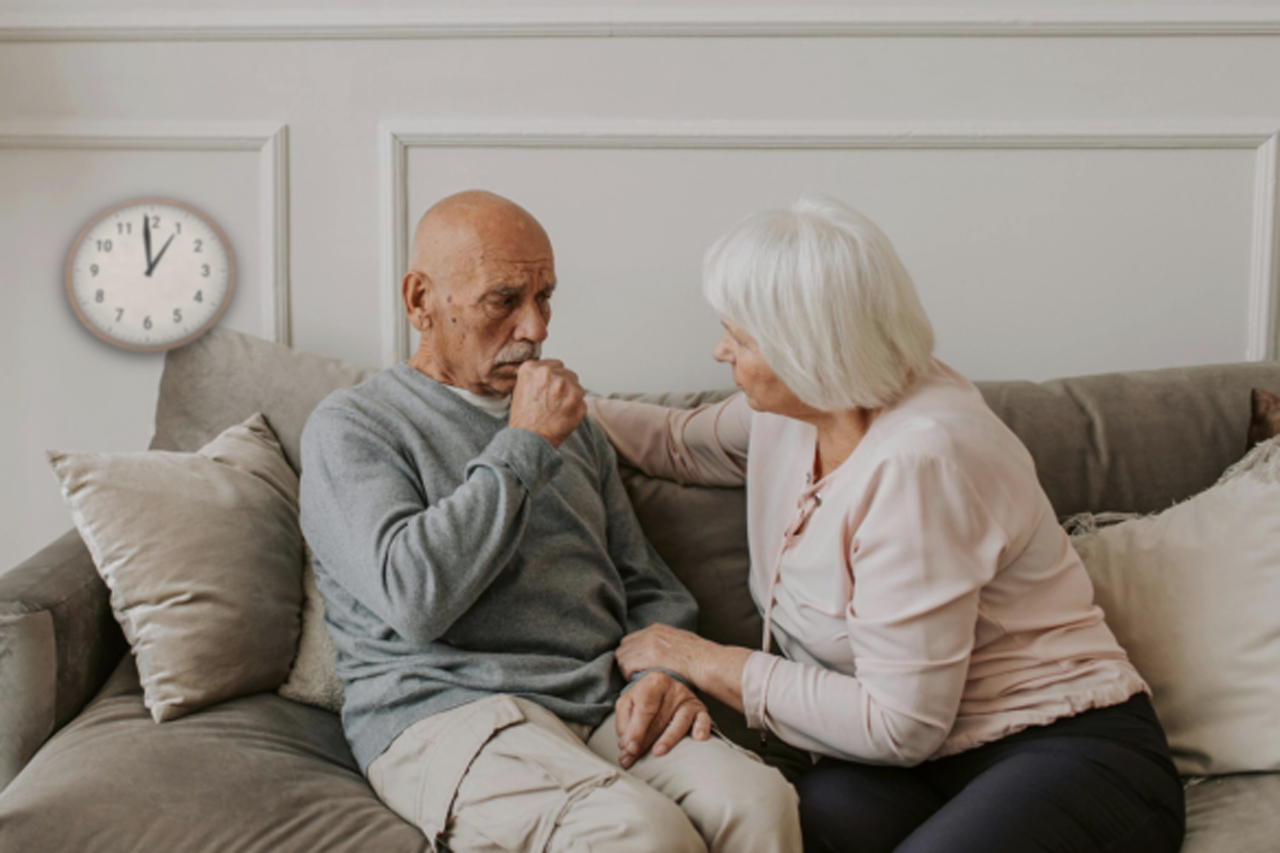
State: 12:59
